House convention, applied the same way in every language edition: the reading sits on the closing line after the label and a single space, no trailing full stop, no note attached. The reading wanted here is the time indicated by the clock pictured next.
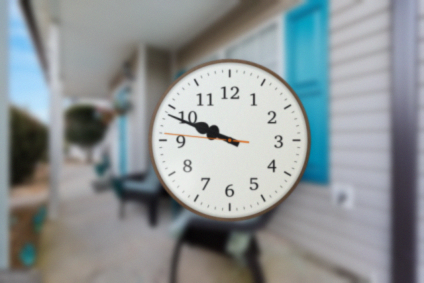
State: 9:48:46
